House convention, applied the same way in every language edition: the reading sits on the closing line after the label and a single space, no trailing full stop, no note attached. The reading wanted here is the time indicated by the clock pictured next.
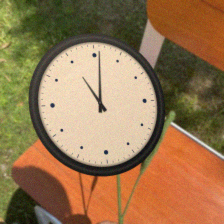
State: 11:01
